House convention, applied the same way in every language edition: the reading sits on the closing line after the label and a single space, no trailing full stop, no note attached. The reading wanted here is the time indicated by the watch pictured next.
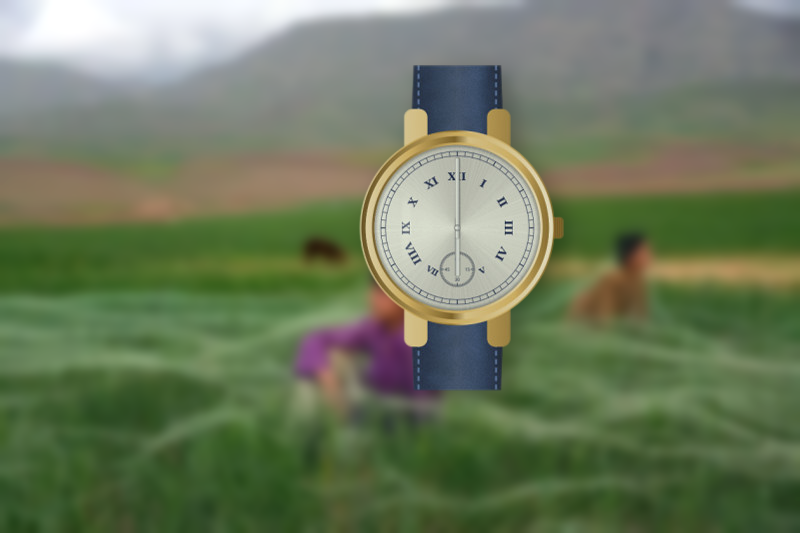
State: 6:00
